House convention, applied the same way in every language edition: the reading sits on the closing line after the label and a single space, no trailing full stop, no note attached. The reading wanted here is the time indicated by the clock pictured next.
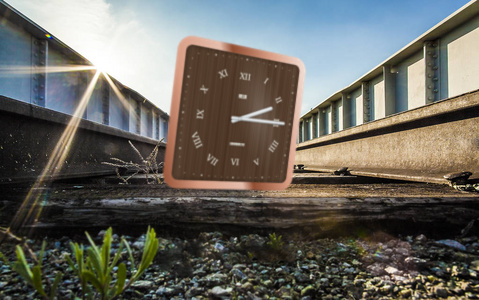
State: 2:15
